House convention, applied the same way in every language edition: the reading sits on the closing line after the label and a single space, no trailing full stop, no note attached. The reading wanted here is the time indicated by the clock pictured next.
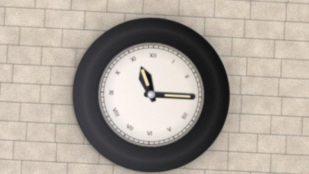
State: 11:15
